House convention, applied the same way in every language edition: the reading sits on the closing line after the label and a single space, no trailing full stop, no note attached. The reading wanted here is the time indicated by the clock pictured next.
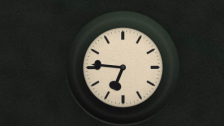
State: 6:46
